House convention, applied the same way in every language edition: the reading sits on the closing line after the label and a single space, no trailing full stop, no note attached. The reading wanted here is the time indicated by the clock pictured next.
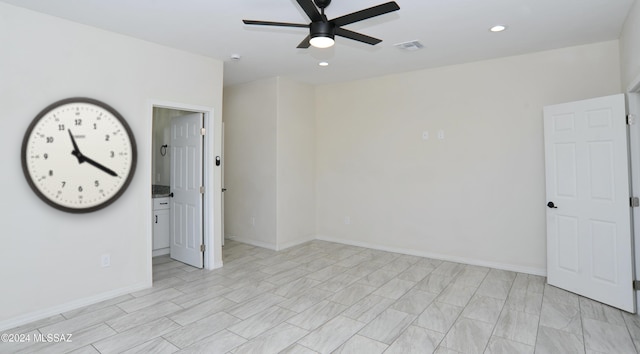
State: 11:20
